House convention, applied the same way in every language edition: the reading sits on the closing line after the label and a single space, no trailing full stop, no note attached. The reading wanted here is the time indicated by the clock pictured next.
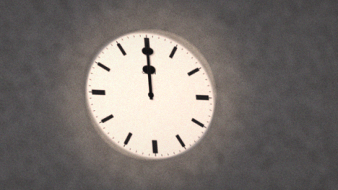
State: 12:00
